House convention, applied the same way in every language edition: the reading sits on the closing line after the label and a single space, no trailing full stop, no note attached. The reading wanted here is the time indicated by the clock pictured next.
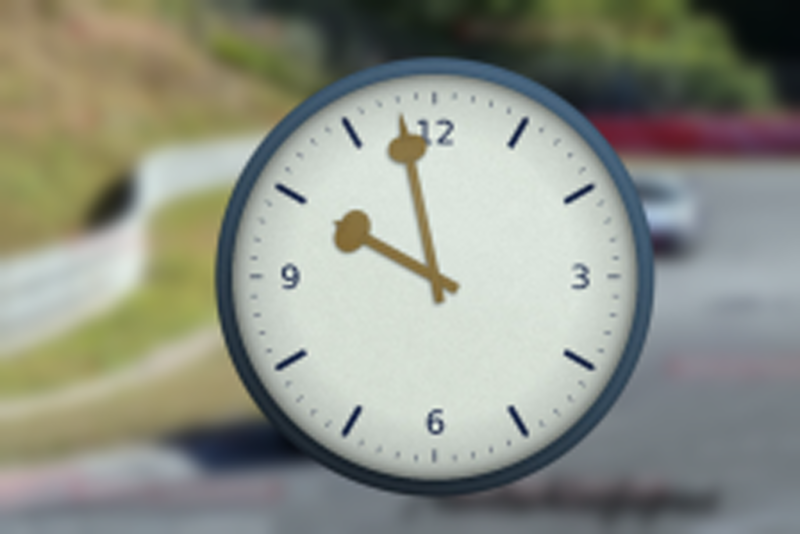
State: 9:58
